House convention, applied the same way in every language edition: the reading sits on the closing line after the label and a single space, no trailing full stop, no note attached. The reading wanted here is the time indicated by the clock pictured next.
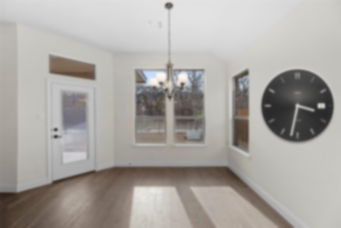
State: 3:32
